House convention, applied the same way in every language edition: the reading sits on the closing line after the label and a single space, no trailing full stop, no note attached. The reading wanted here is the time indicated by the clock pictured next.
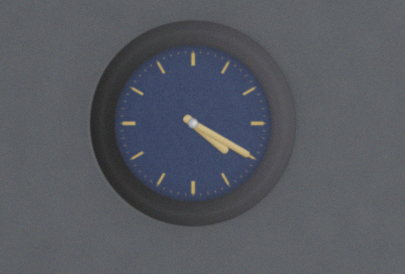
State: 4:20
